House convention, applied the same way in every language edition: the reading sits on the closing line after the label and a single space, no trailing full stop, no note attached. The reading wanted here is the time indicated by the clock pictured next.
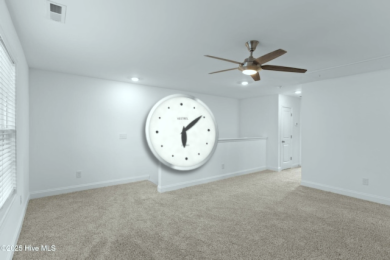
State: 6:09
